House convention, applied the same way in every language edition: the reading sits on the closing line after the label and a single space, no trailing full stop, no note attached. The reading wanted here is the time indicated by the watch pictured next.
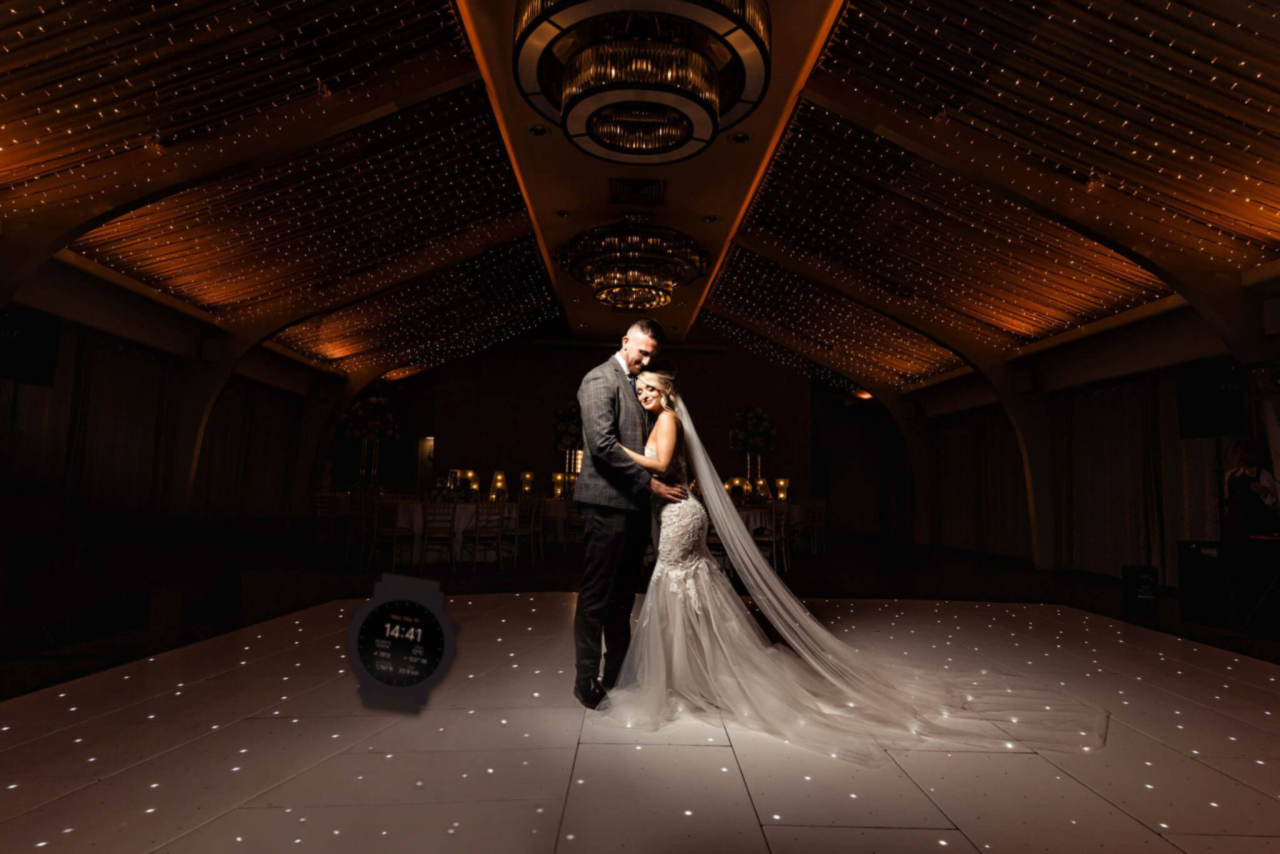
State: 14:41
